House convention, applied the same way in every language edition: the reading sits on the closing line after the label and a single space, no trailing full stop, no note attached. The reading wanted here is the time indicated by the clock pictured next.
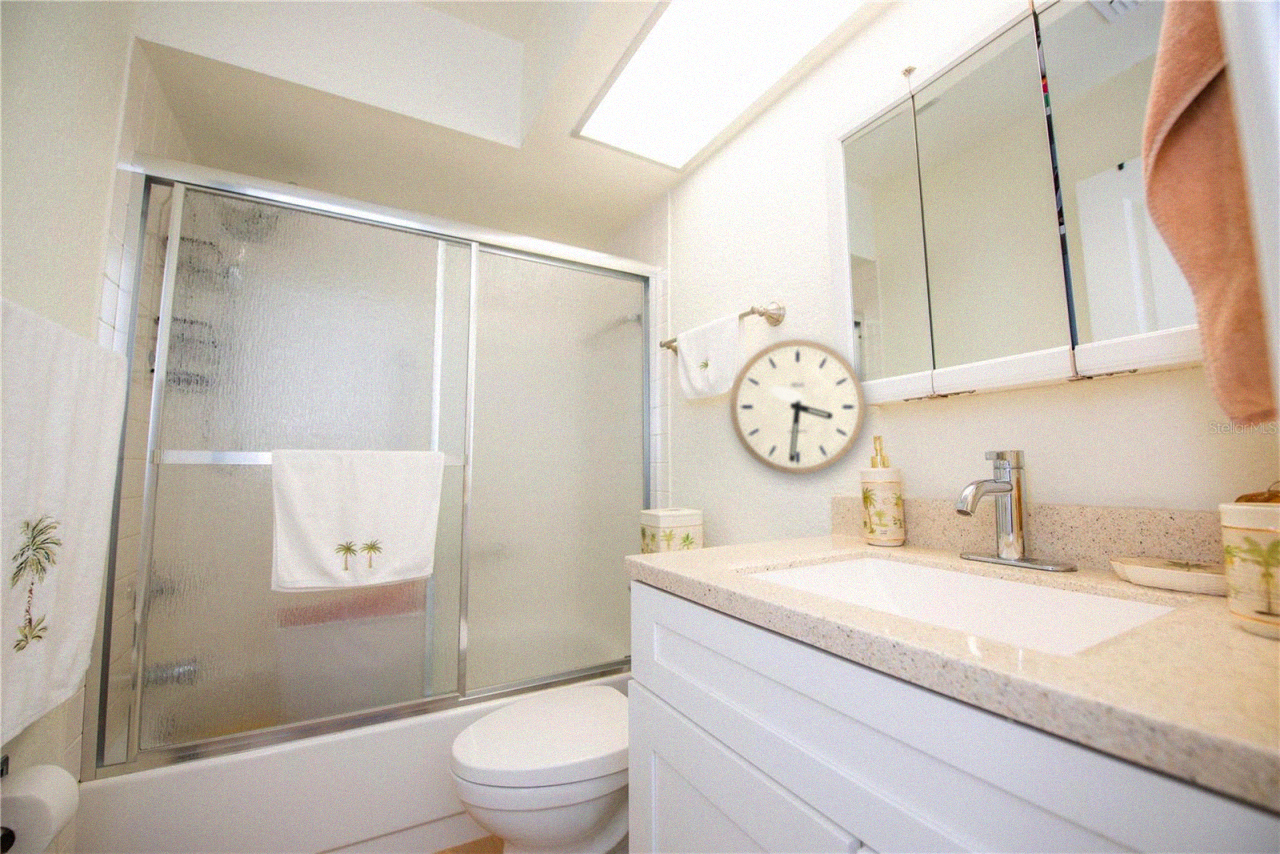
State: 3:31
